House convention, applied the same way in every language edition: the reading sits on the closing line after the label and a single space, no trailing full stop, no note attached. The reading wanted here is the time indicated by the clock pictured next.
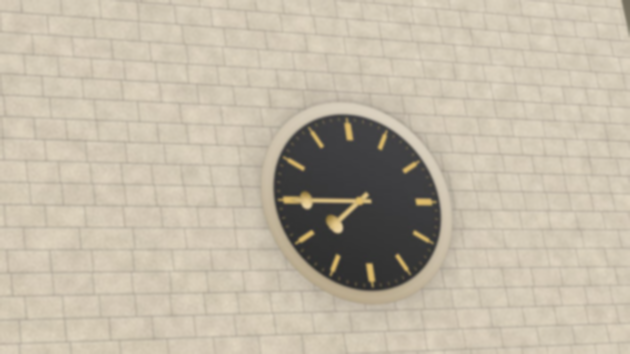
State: 7:45
